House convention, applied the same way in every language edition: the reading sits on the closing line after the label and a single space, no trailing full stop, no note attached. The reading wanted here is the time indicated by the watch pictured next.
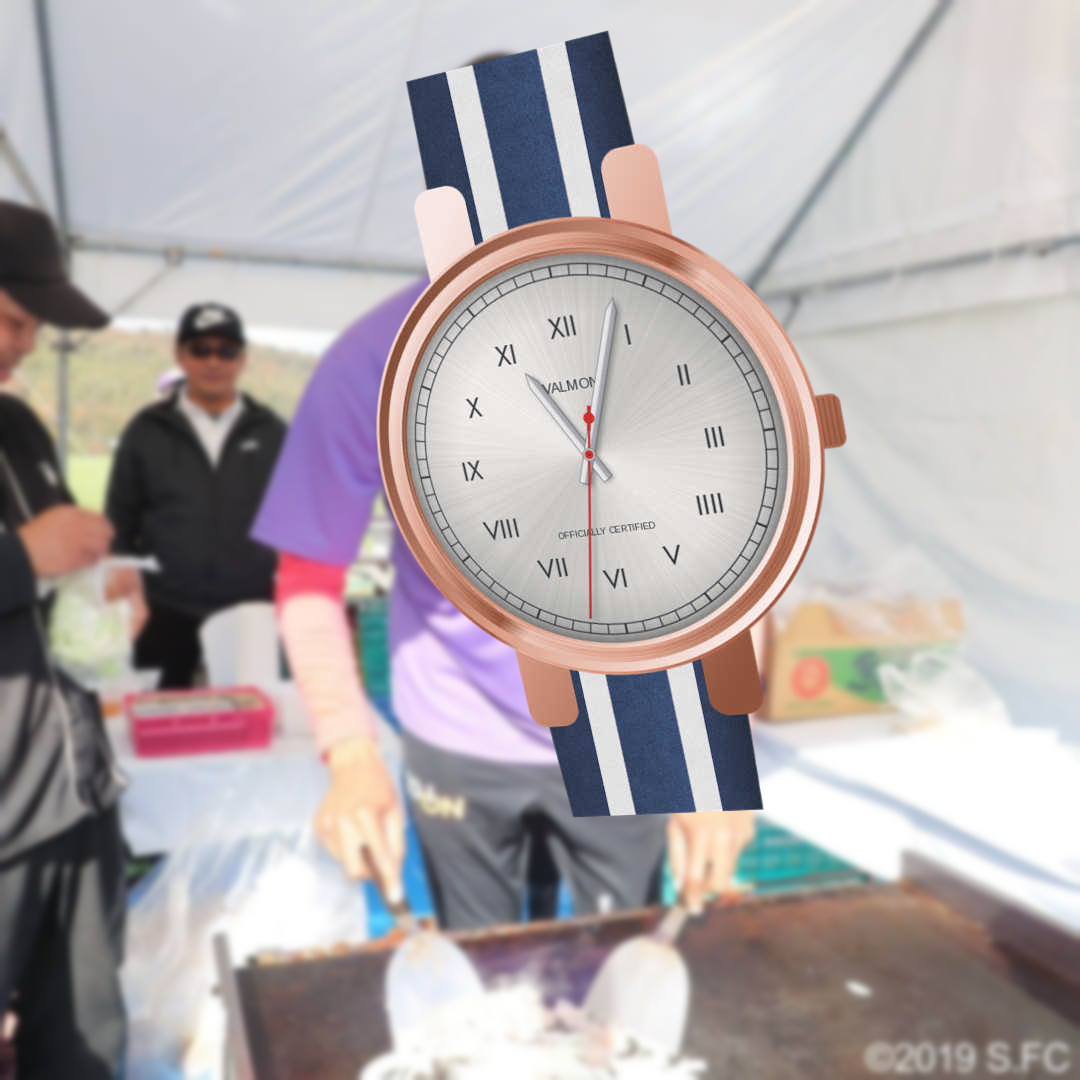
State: 11:03:32
